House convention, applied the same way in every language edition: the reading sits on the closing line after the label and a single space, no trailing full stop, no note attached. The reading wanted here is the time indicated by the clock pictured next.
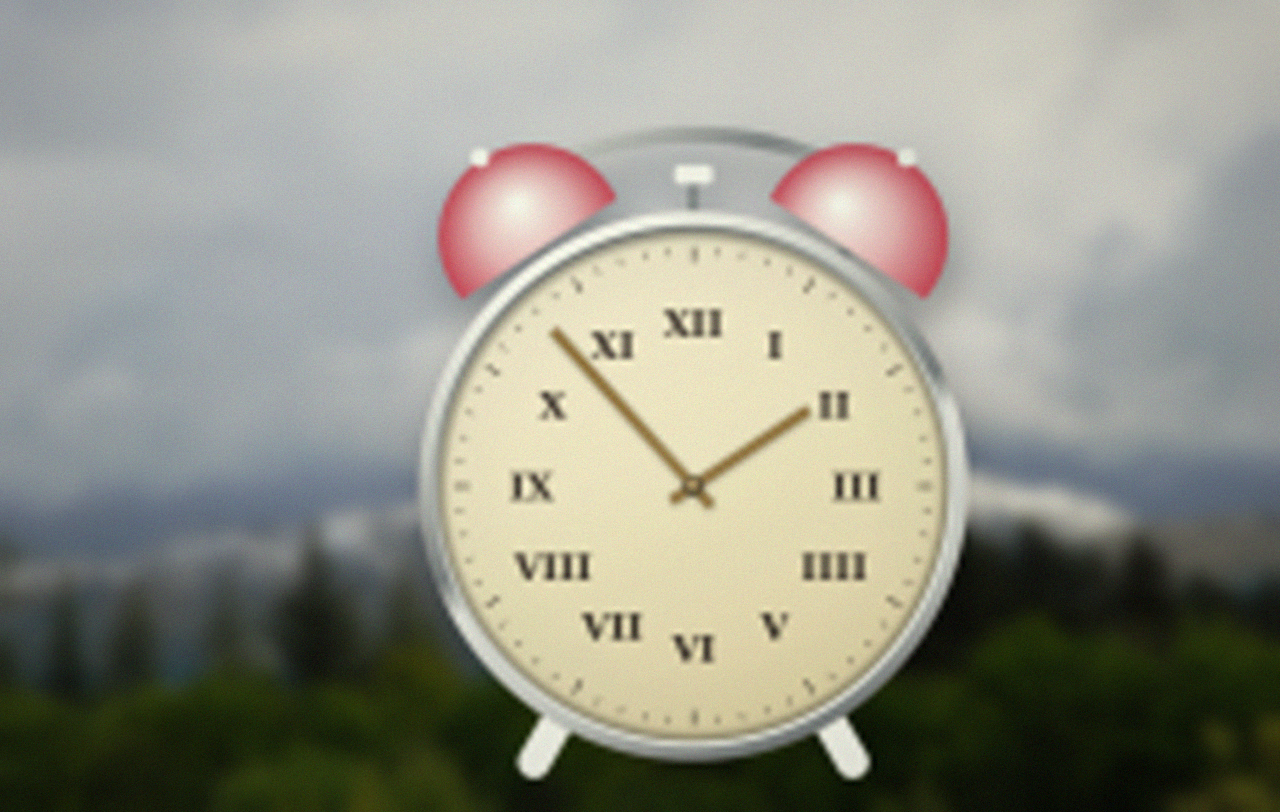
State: 1:53
